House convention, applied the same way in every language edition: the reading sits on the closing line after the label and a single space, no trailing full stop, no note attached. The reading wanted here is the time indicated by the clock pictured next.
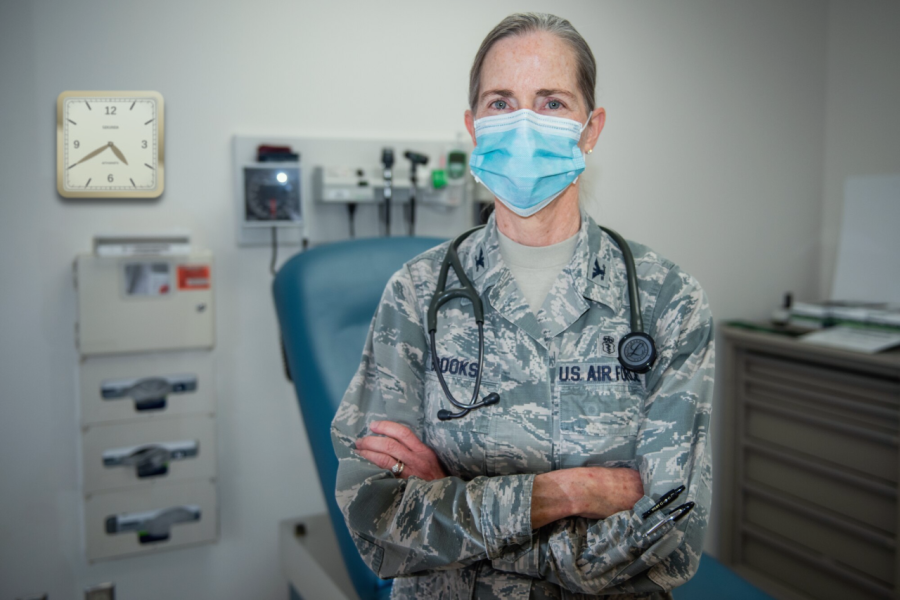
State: 4:40
